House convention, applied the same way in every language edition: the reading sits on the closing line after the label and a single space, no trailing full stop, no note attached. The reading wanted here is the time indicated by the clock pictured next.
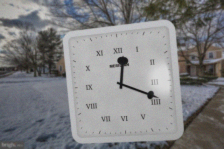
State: 12:19
